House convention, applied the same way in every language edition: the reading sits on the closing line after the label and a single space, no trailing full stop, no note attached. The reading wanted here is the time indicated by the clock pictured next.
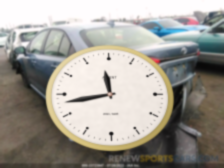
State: 11:43
